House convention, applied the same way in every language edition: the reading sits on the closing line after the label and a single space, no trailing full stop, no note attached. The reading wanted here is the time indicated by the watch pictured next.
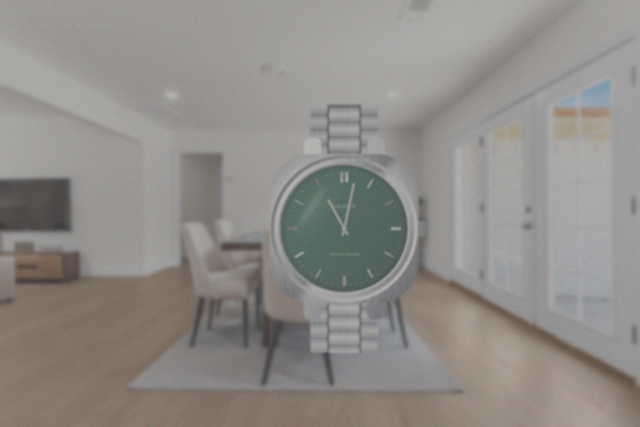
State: 11:02
